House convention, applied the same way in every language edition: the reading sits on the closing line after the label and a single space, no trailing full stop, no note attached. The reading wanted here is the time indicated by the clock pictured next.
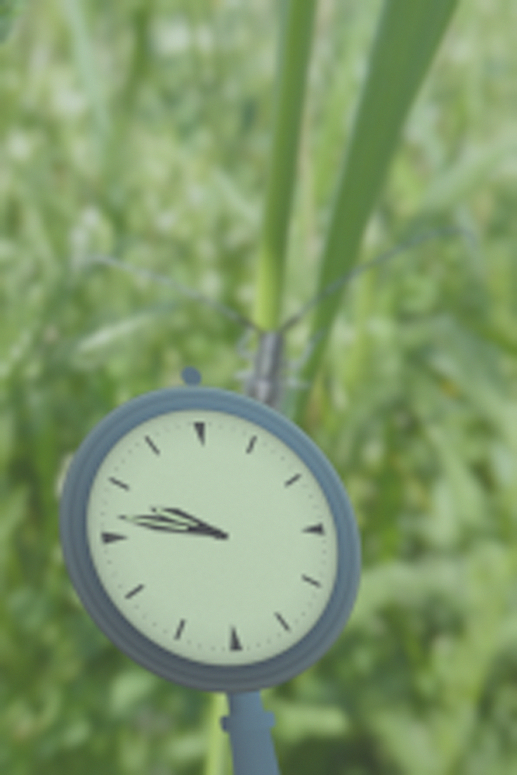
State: 9:47
